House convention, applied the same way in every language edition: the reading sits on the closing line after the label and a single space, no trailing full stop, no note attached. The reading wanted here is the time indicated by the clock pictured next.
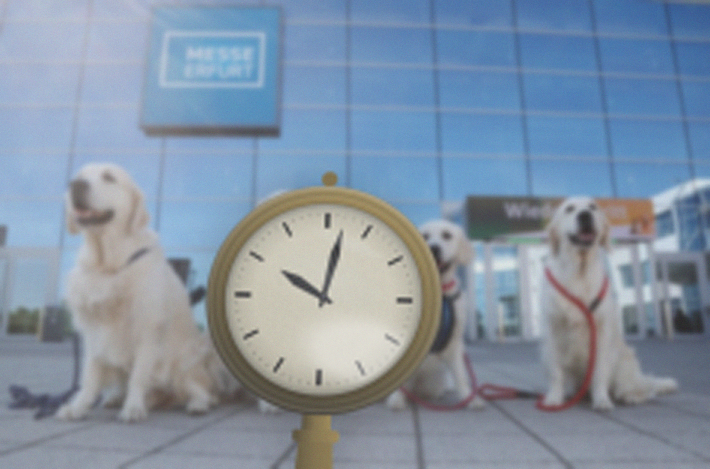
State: 10:02
